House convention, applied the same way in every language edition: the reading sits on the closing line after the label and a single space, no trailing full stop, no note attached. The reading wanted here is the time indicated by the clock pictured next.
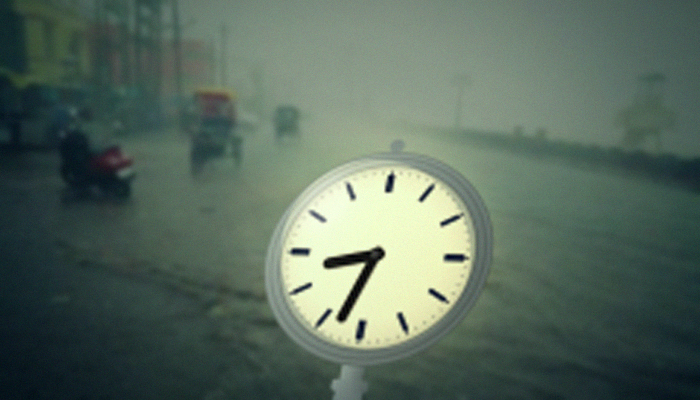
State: 8:33
